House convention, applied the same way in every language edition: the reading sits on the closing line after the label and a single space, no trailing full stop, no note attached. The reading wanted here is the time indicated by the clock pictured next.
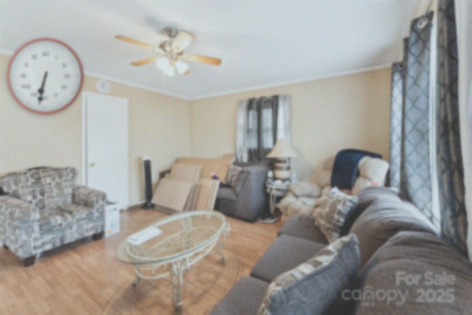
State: 6:32
